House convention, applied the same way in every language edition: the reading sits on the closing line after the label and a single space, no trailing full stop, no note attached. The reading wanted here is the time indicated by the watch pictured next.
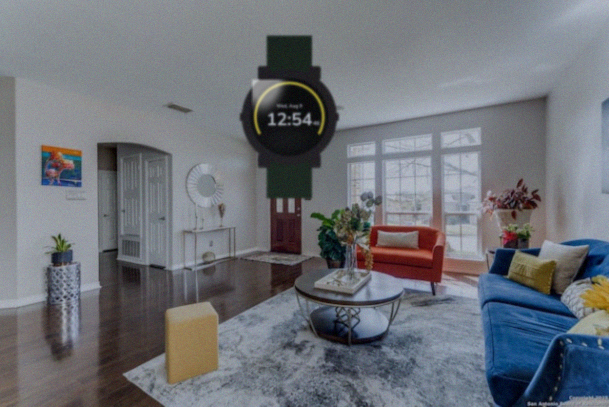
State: 12:54
